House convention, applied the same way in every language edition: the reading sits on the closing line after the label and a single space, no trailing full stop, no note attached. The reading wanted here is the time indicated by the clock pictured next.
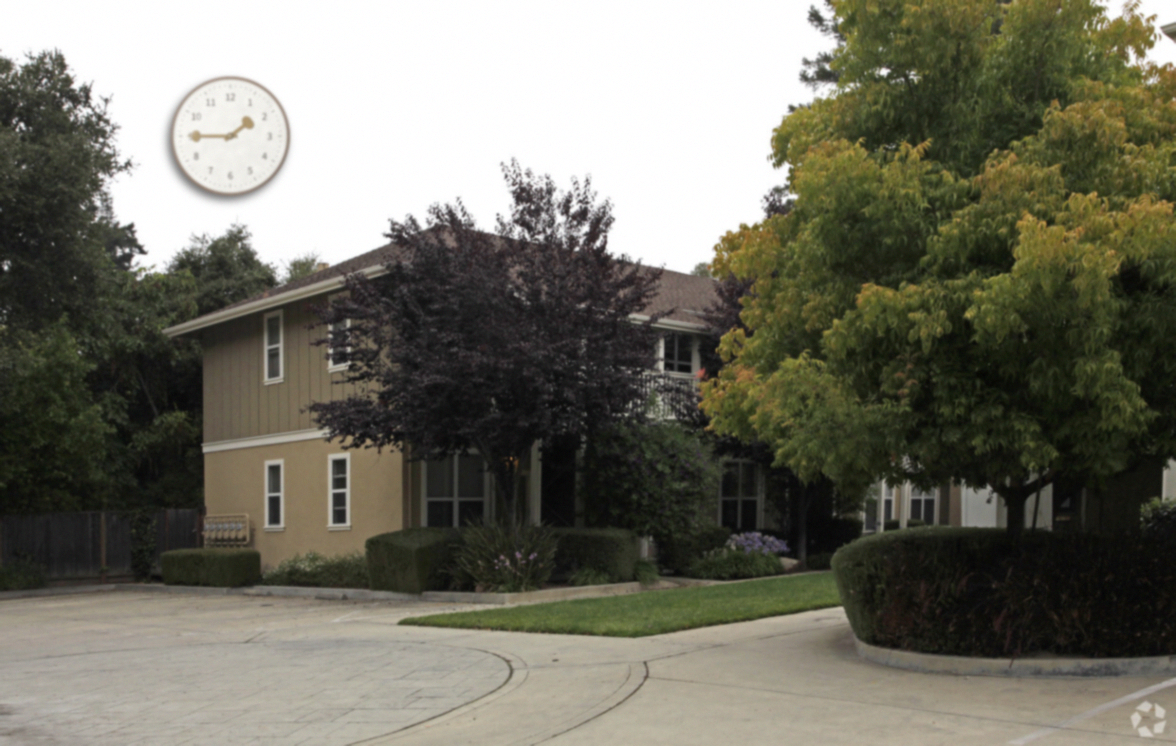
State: 1:45
